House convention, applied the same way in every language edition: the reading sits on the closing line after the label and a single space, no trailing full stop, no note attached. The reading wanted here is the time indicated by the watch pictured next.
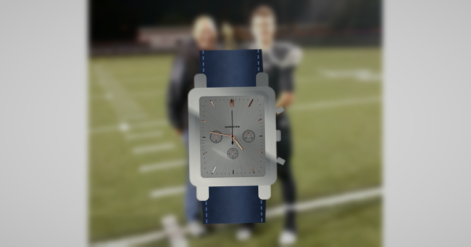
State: 4:47
